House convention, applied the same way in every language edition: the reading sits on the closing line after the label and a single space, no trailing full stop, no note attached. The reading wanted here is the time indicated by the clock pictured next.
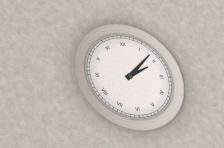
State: 2:08
